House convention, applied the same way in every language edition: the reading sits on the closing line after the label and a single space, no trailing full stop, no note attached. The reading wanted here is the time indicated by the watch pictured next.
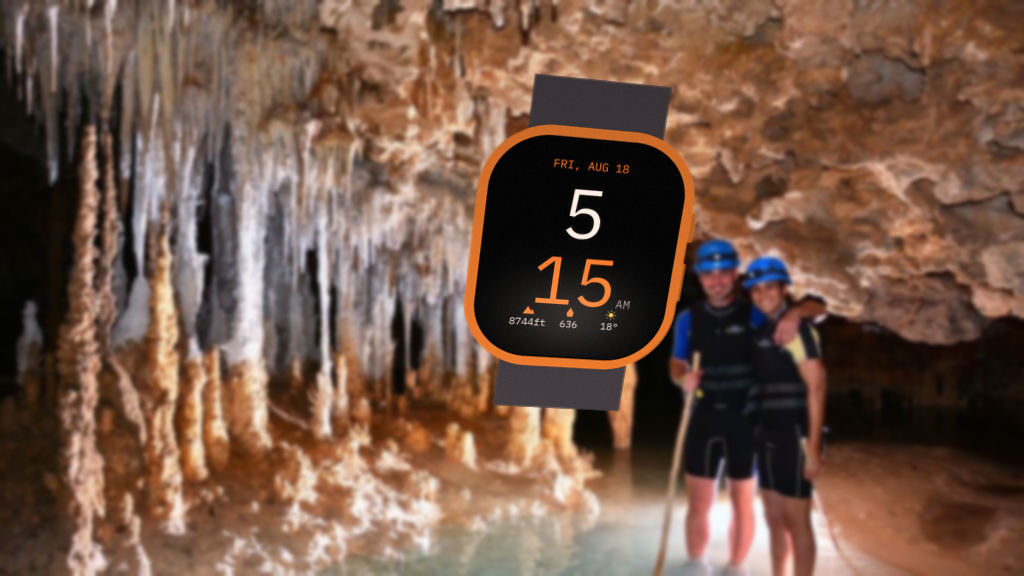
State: 5:15
